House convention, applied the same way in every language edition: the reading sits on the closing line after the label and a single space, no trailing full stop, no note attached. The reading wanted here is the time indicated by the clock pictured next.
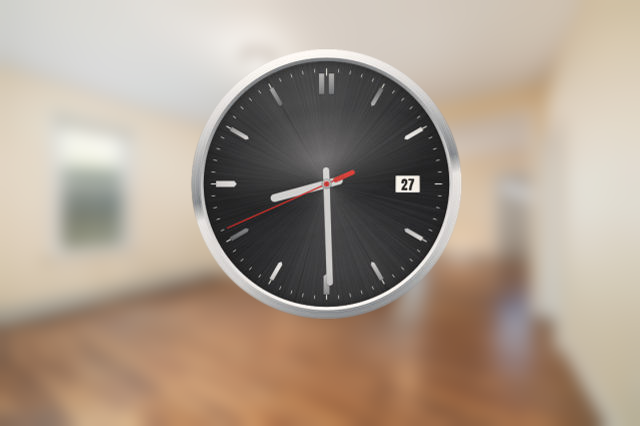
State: 8:29:41
